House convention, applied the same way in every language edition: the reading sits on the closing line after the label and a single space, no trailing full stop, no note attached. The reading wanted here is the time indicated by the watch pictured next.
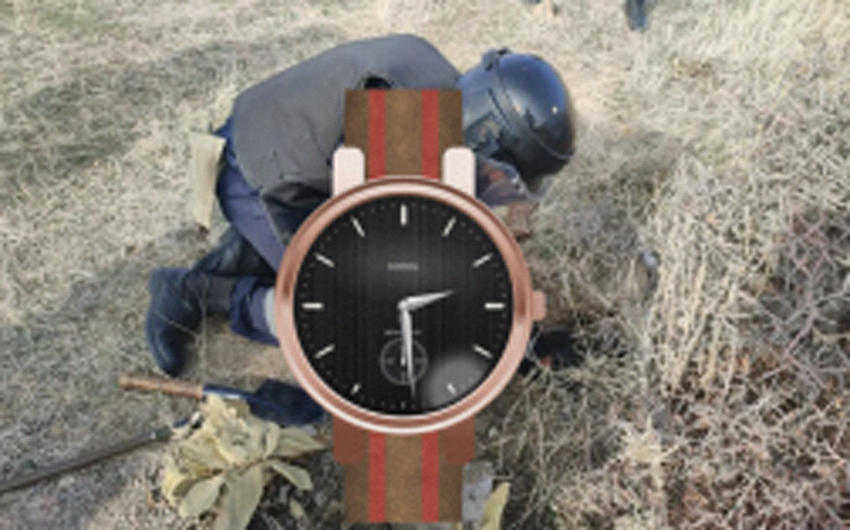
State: 2:29
